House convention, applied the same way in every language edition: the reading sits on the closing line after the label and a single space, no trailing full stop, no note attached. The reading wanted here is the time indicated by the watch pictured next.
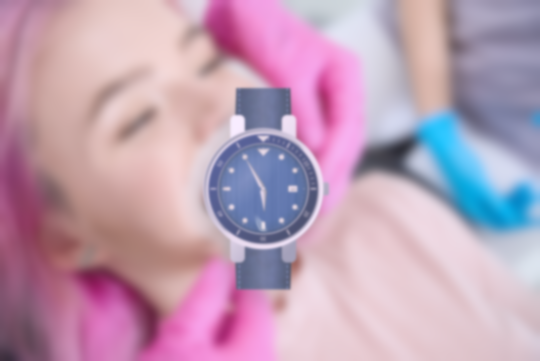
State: 5:55
